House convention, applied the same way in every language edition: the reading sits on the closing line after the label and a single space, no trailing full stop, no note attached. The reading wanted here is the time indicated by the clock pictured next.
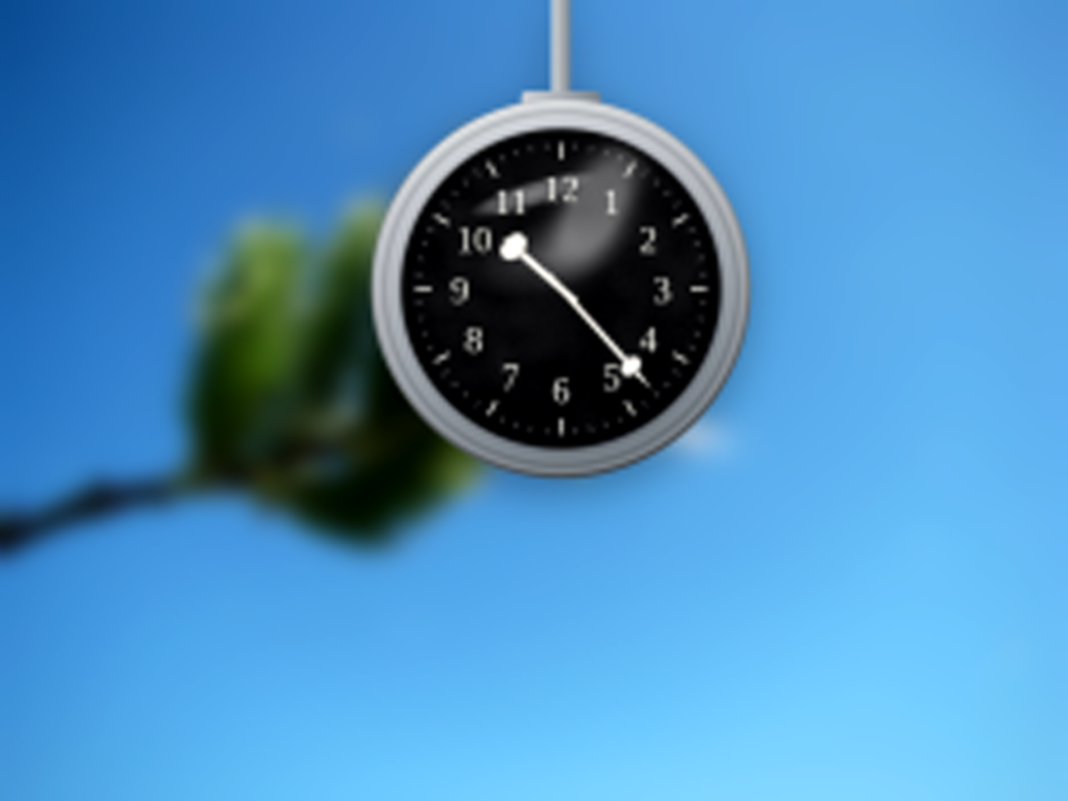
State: 10:23
